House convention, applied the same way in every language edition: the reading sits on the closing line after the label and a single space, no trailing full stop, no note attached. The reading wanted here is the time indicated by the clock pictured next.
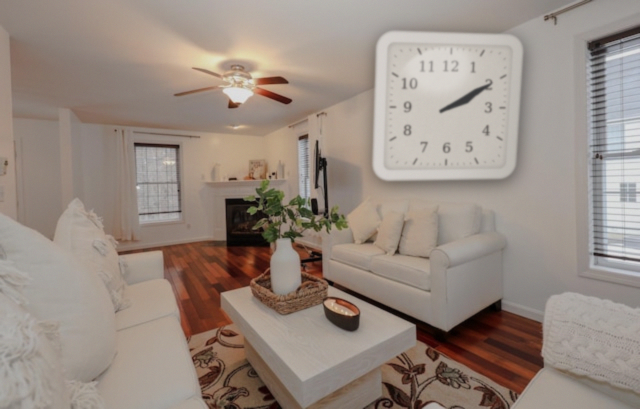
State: 2:10
